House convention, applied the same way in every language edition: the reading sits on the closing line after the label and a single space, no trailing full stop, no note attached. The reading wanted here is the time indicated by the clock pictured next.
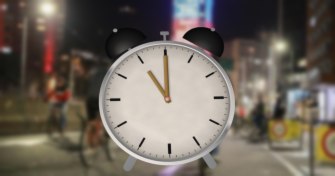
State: 11:00
